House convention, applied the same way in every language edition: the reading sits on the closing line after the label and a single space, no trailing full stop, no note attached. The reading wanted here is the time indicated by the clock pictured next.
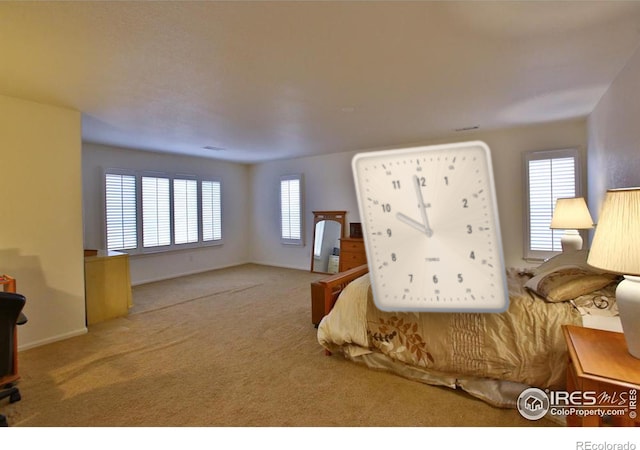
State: 9:59
